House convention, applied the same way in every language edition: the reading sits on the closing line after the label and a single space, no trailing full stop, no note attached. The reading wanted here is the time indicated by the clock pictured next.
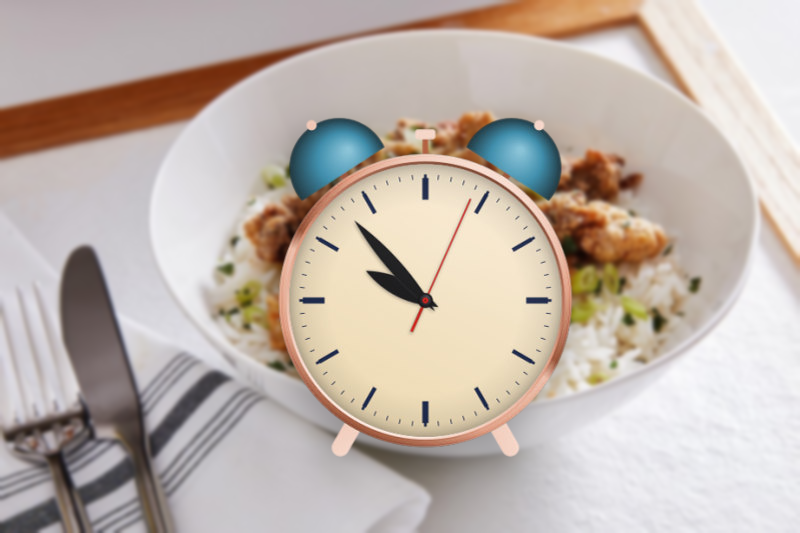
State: 9:53:04
